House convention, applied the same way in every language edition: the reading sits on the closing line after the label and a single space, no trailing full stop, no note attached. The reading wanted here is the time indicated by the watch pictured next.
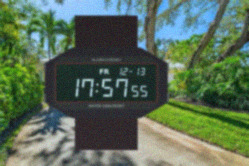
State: 17:57:55
